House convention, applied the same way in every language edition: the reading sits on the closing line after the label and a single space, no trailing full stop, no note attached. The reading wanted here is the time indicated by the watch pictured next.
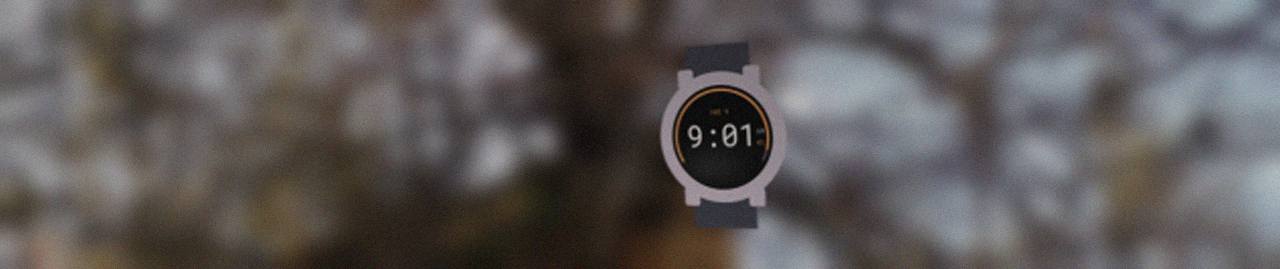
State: 9:01
